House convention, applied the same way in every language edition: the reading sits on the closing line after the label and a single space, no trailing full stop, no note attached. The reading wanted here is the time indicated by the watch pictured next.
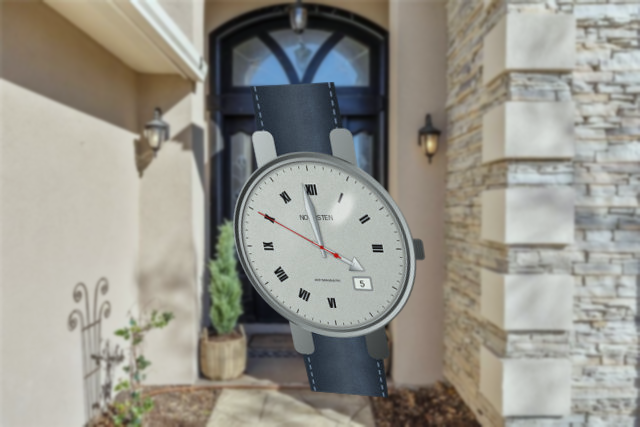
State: 3:58:50
